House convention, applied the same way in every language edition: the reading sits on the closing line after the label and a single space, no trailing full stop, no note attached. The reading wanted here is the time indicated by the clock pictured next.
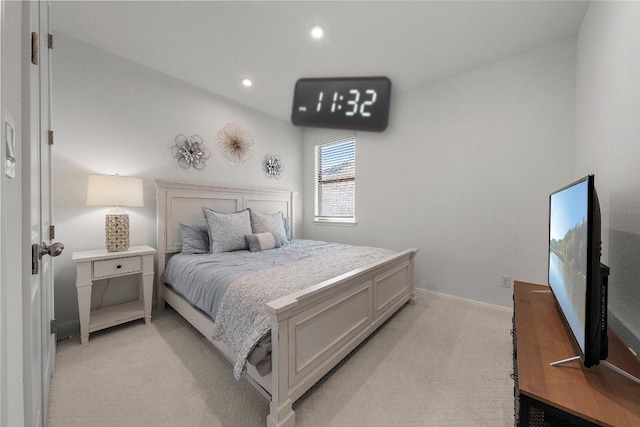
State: 11:32
